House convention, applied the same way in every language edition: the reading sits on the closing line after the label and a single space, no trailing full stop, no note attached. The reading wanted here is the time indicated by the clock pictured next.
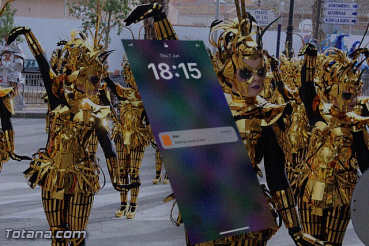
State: 18:15
